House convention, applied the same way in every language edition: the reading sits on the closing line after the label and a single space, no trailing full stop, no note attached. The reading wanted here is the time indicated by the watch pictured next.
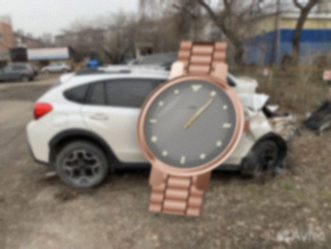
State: 1:06
